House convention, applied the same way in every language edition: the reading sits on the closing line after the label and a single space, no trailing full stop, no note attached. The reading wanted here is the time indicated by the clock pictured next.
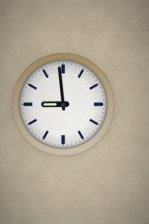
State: 8:59
